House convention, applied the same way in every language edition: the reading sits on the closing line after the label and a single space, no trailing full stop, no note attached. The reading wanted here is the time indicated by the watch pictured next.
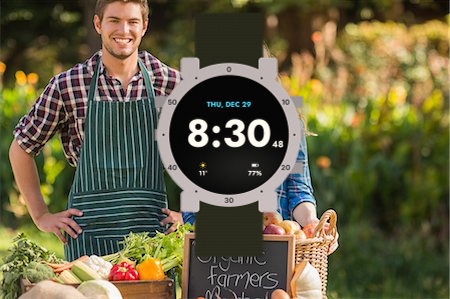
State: 8:30:48
